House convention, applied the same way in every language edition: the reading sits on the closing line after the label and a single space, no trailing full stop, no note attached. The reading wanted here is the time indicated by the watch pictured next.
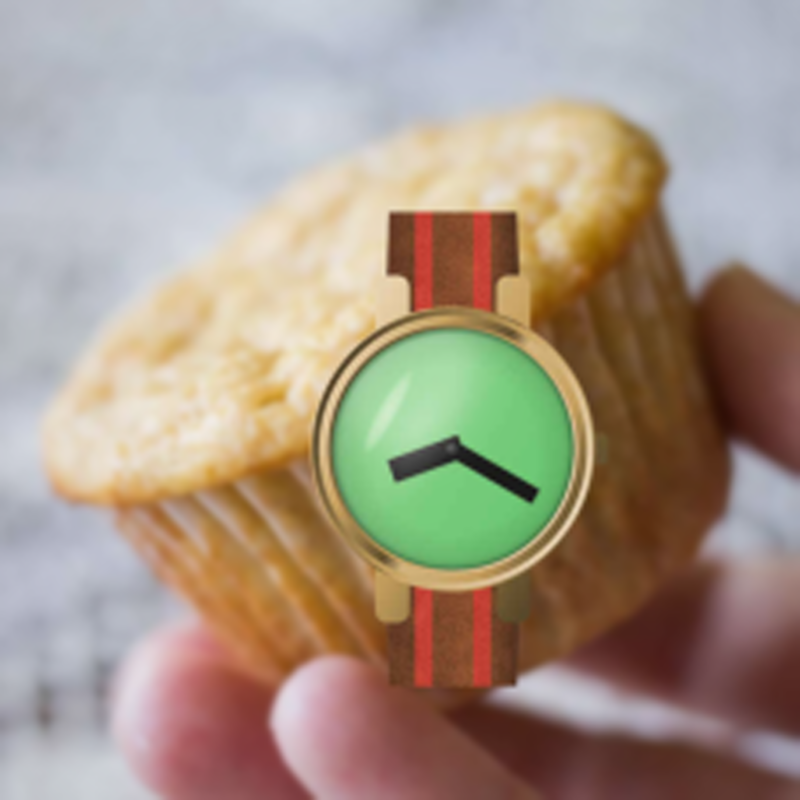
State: 8:20
